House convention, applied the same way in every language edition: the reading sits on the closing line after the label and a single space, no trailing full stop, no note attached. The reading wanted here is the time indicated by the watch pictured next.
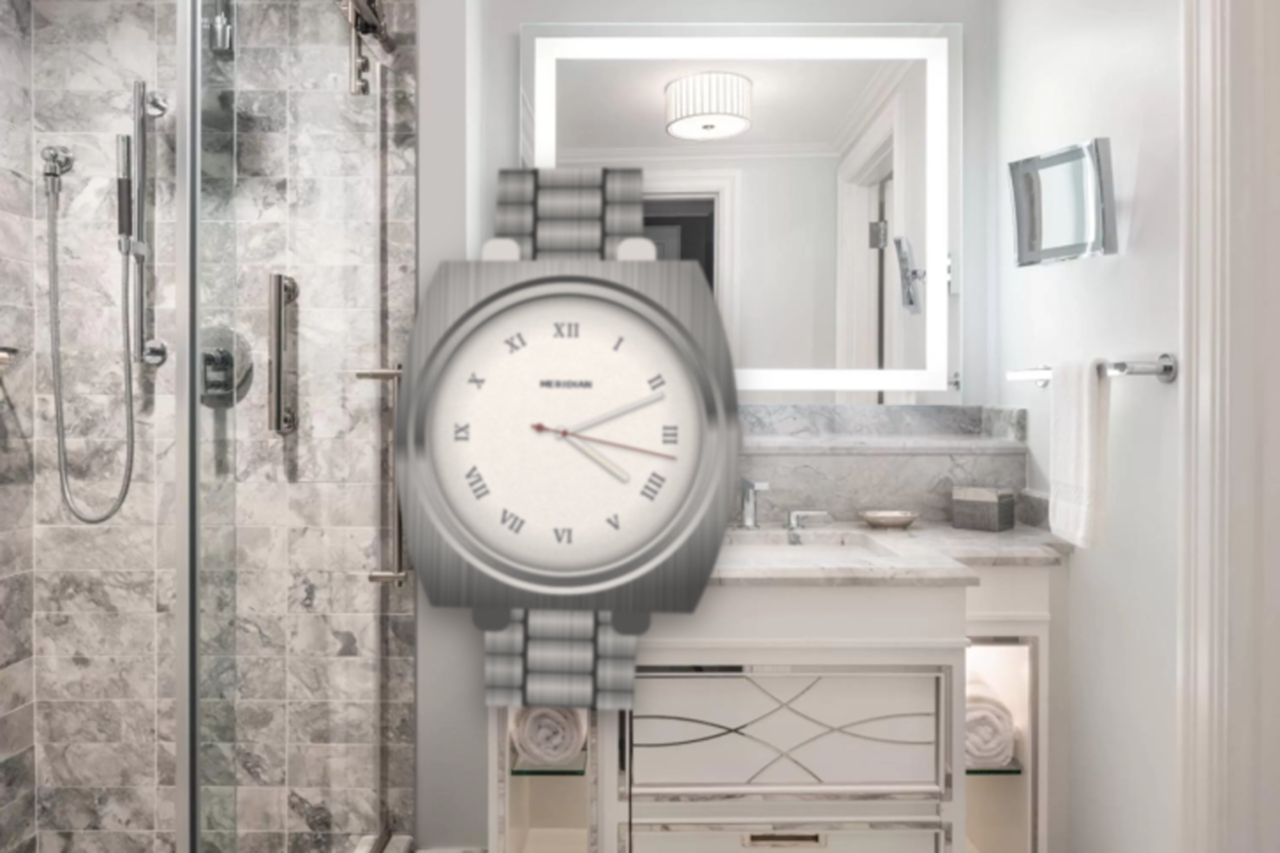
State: 4:11:17
